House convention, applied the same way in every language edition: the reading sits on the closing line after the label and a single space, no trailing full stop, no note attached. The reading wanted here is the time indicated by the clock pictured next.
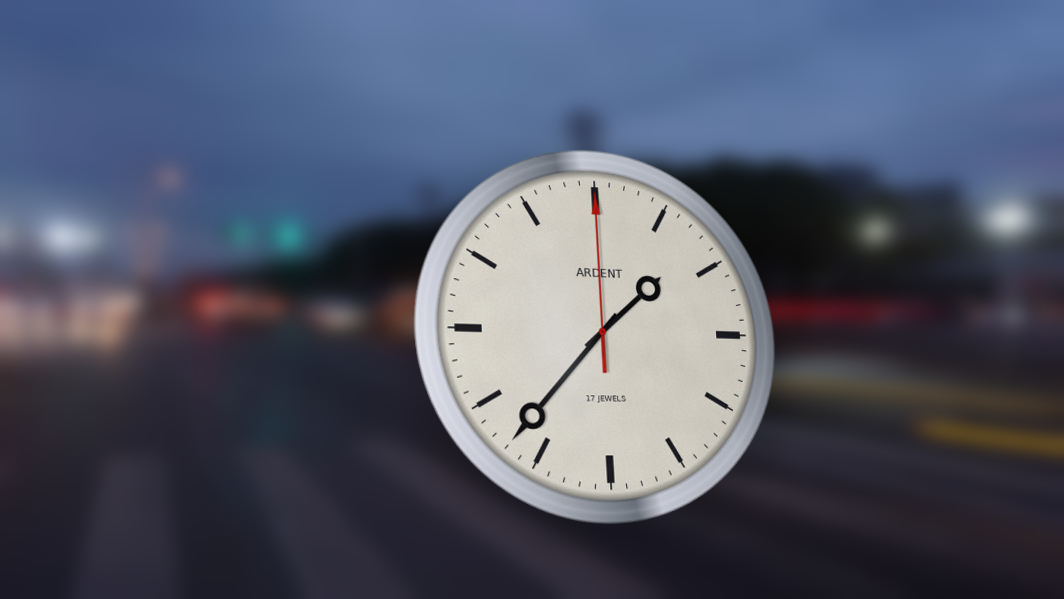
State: 1:37:00
